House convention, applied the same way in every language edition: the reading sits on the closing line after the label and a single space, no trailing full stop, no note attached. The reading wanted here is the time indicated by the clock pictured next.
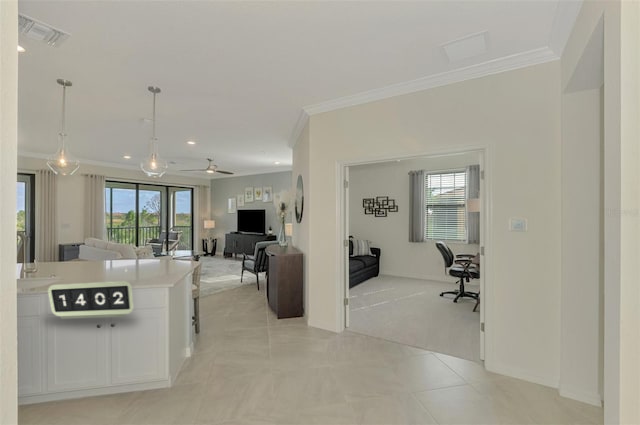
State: 14:02
